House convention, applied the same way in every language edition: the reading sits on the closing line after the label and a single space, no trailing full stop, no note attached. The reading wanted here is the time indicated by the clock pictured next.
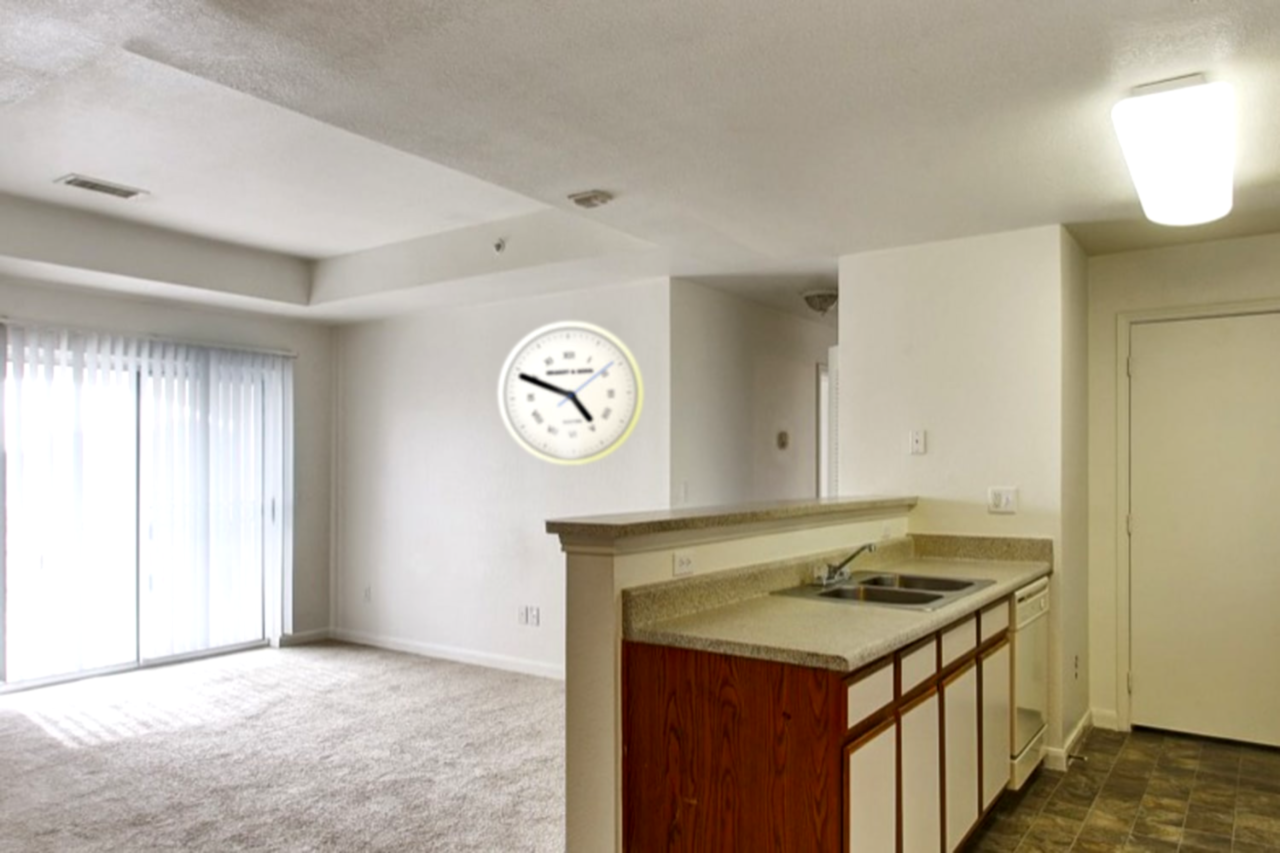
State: 4:49:09
